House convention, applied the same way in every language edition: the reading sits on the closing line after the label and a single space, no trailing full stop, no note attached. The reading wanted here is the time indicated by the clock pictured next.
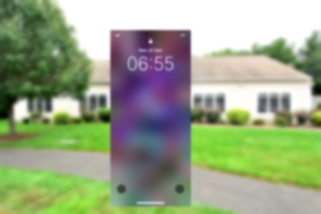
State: 6:55
